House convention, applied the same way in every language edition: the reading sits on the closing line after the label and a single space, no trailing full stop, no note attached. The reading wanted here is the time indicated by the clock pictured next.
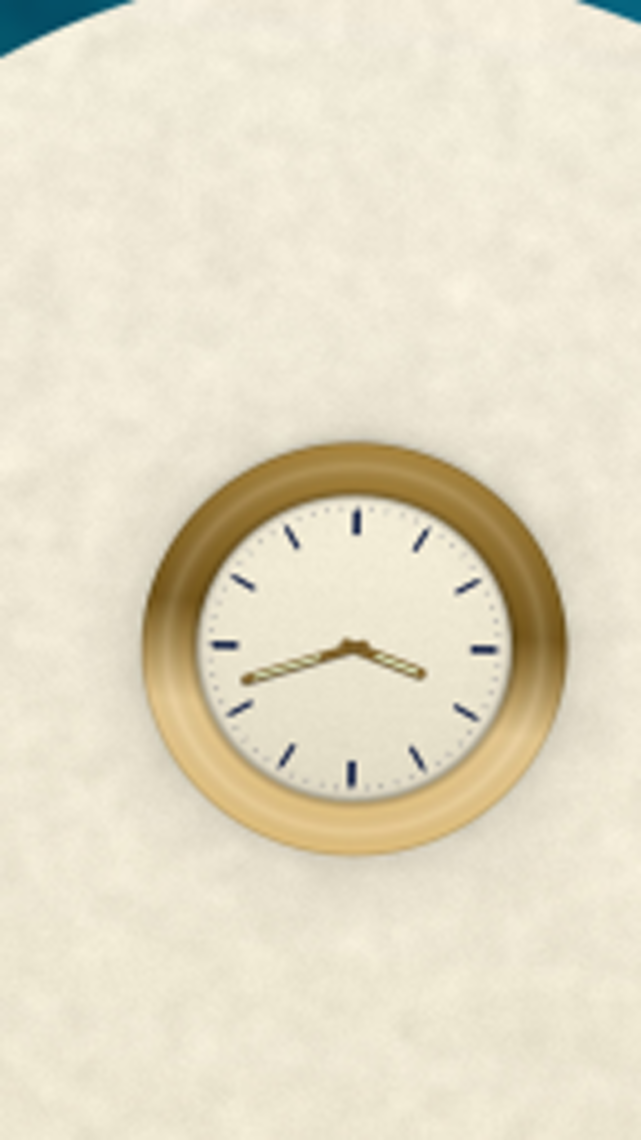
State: 3:42
